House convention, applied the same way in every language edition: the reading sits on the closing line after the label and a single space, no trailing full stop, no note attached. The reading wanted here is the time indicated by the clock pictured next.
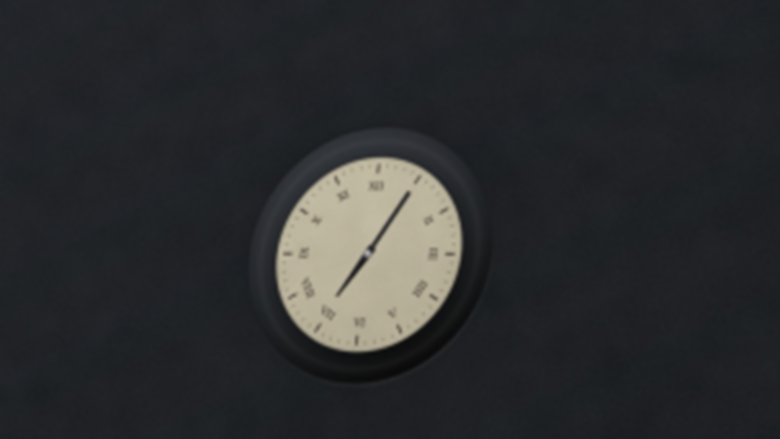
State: 7:05
